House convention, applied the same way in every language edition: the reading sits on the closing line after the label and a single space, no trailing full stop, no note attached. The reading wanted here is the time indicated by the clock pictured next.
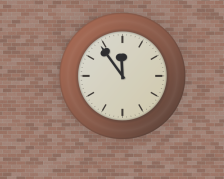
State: 11:54
